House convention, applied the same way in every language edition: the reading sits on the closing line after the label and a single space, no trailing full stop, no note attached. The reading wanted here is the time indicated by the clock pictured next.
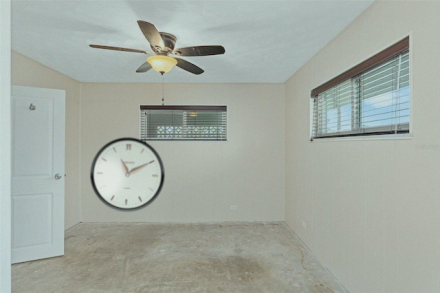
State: 11:10
